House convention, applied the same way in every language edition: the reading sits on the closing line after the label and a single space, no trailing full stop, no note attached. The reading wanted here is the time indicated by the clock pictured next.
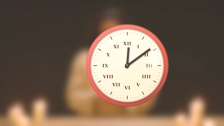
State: 12:09
